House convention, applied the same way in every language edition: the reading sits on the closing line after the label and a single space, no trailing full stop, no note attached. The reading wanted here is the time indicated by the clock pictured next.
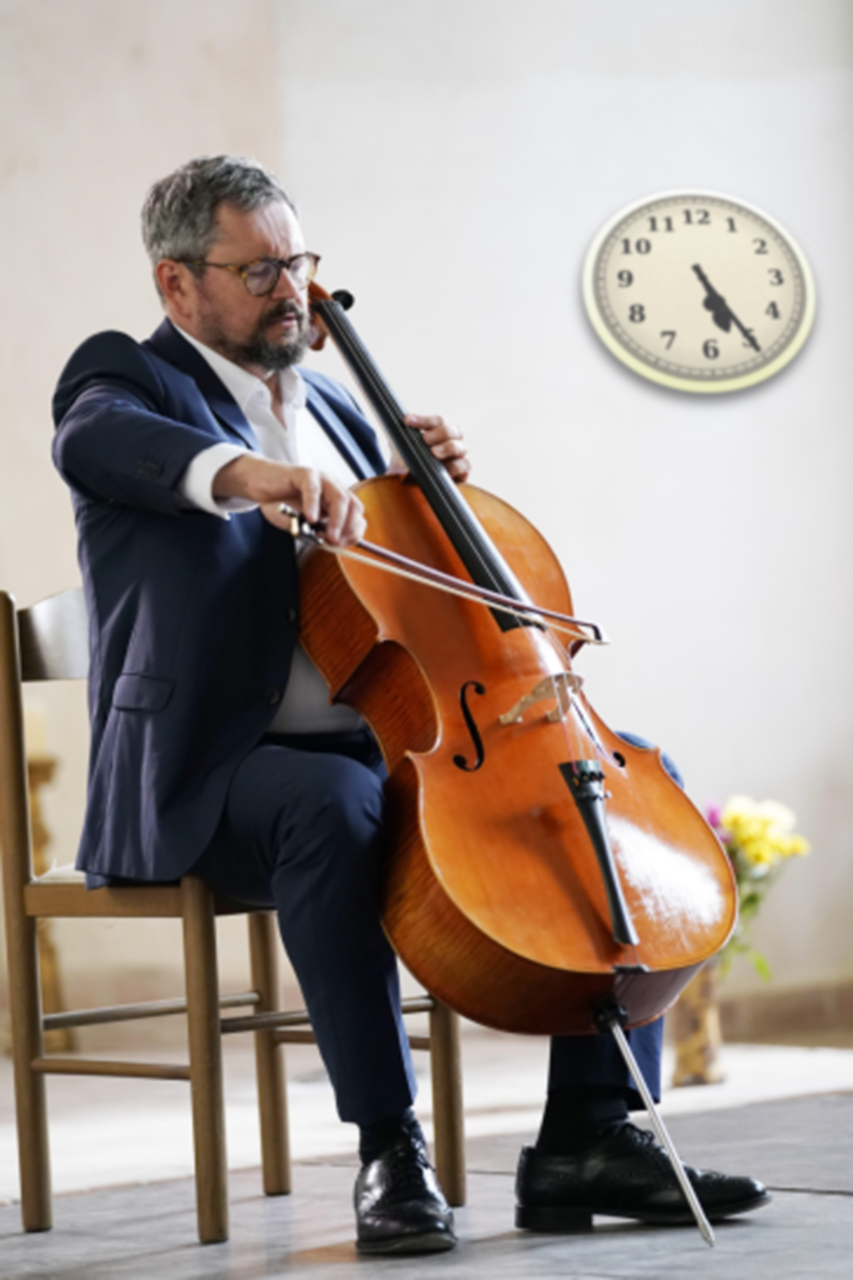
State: 5:25
